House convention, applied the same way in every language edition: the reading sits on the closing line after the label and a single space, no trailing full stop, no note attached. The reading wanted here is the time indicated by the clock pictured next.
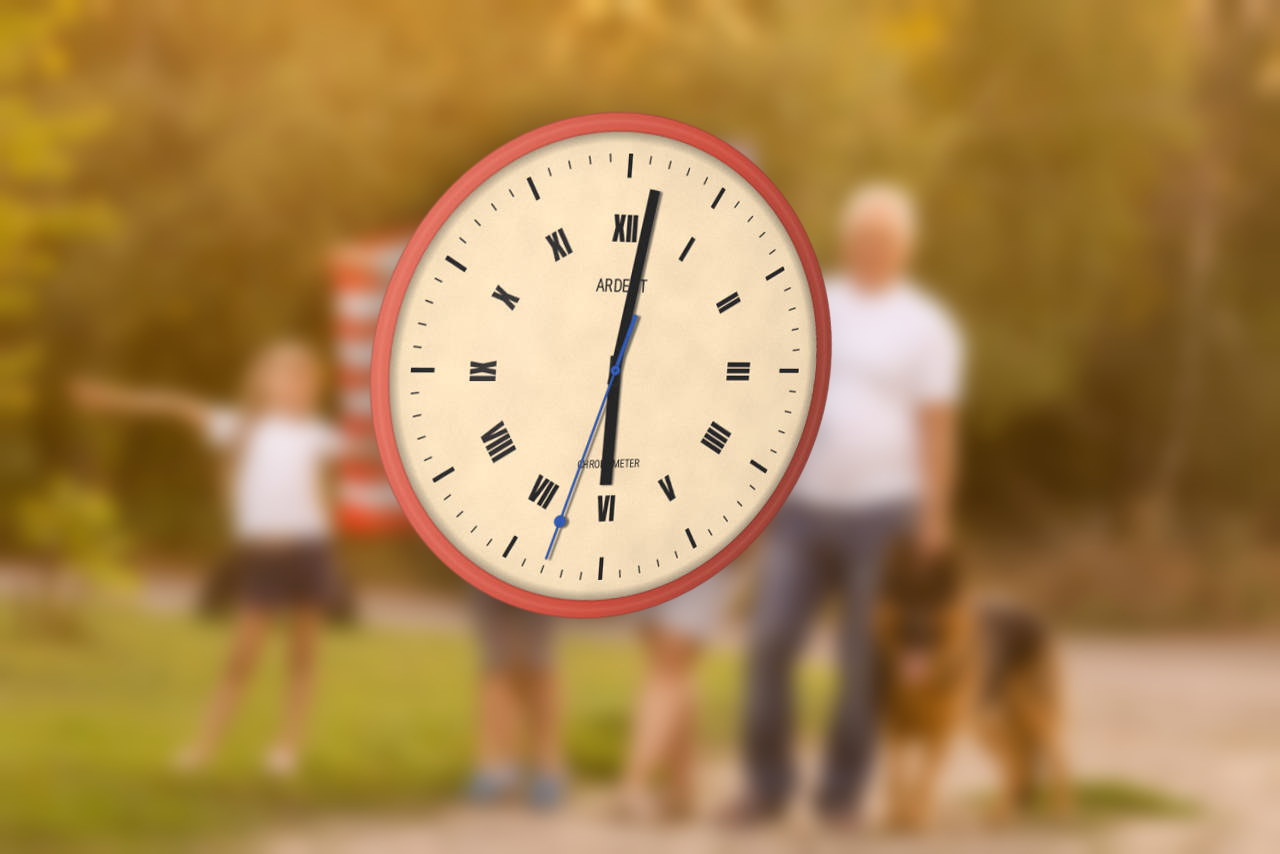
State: 6:01:33
